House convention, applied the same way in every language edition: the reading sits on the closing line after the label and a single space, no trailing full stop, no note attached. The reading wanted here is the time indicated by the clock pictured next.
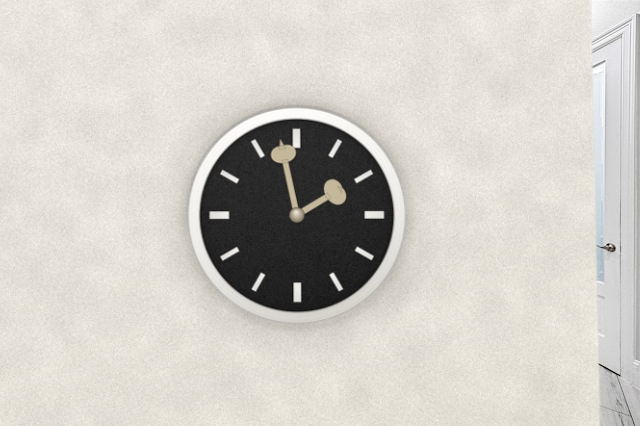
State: 1:58
